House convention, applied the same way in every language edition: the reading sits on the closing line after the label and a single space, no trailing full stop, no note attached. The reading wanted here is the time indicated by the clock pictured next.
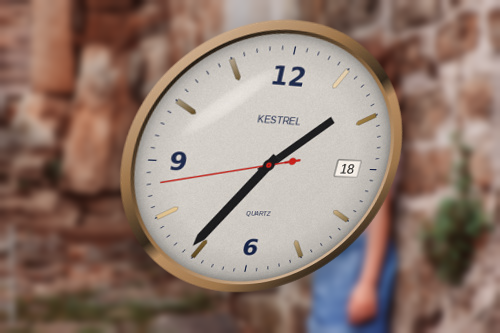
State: 1:35:43
